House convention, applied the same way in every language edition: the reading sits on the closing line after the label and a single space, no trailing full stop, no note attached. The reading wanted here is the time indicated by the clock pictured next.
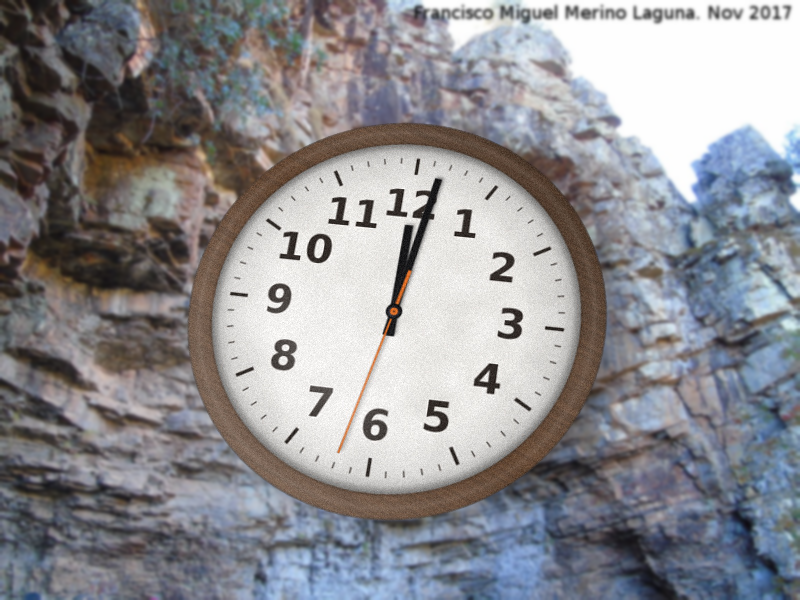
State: 12:01:32
